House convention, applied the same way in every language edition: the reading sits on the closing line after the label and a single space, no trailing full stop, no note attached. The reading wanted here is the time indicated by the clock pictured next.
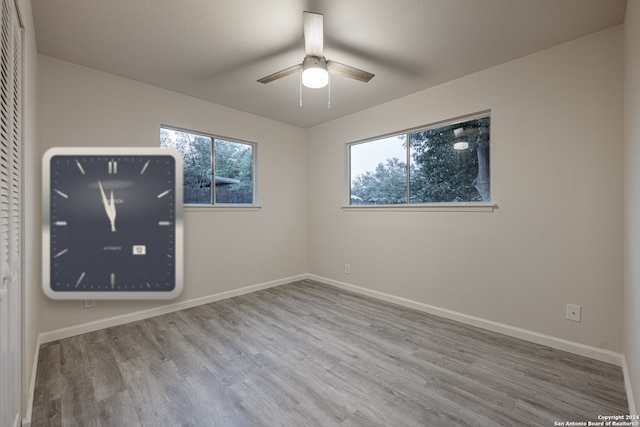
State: 11:57
